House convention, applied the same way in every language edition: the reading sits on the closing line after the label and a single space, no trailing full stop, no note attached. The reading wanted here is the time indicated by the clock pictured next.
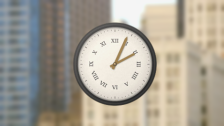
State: 2:04
